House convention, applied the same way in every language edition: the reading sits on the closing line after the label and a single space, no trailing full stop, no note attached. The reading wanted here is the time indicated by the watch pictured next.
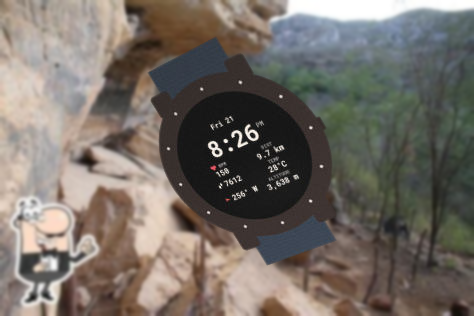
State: 8:26
